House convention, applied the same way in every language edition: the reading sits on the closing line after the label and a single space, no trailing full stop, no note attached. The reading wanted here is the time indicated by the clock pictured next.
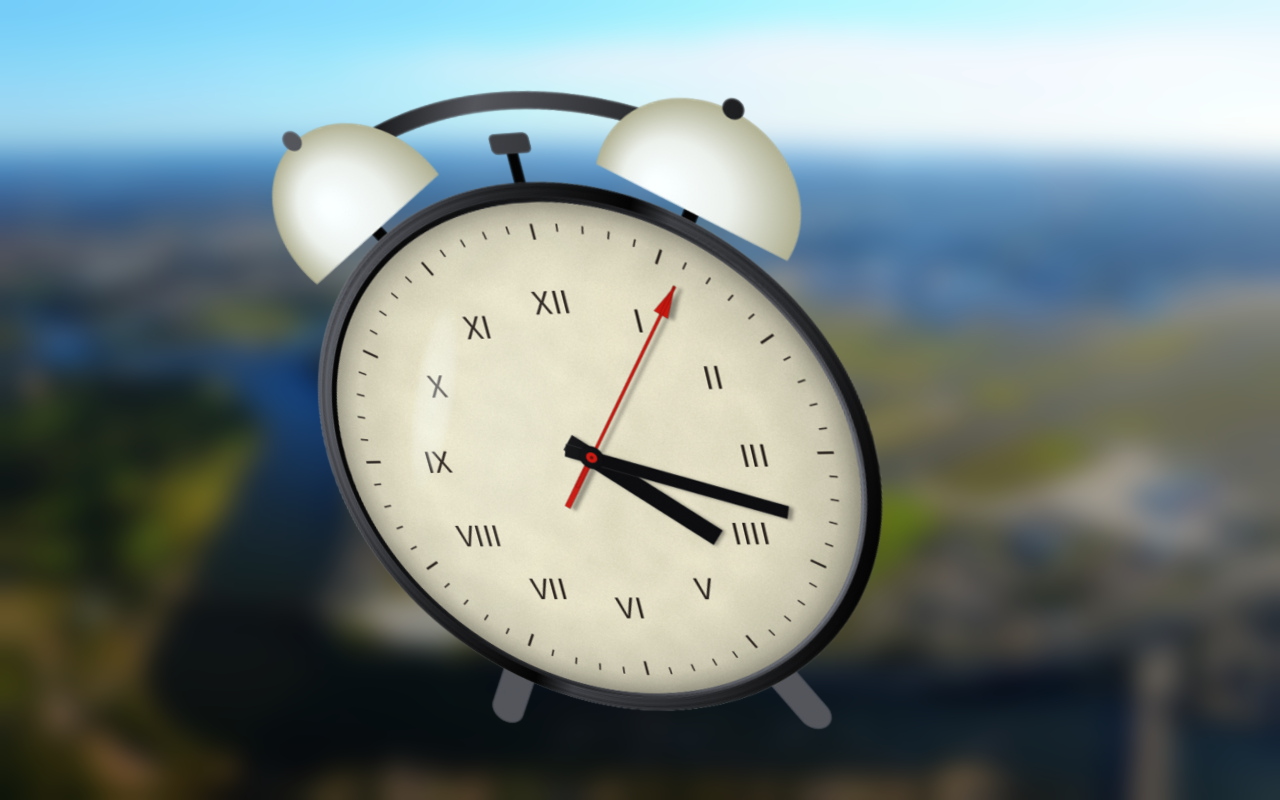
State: 4:18:06
